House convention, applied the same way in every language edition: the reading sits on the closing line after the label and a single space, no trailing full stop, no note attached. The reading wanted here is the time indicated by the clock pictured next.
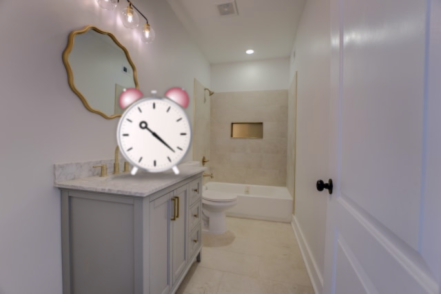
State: 10:22
